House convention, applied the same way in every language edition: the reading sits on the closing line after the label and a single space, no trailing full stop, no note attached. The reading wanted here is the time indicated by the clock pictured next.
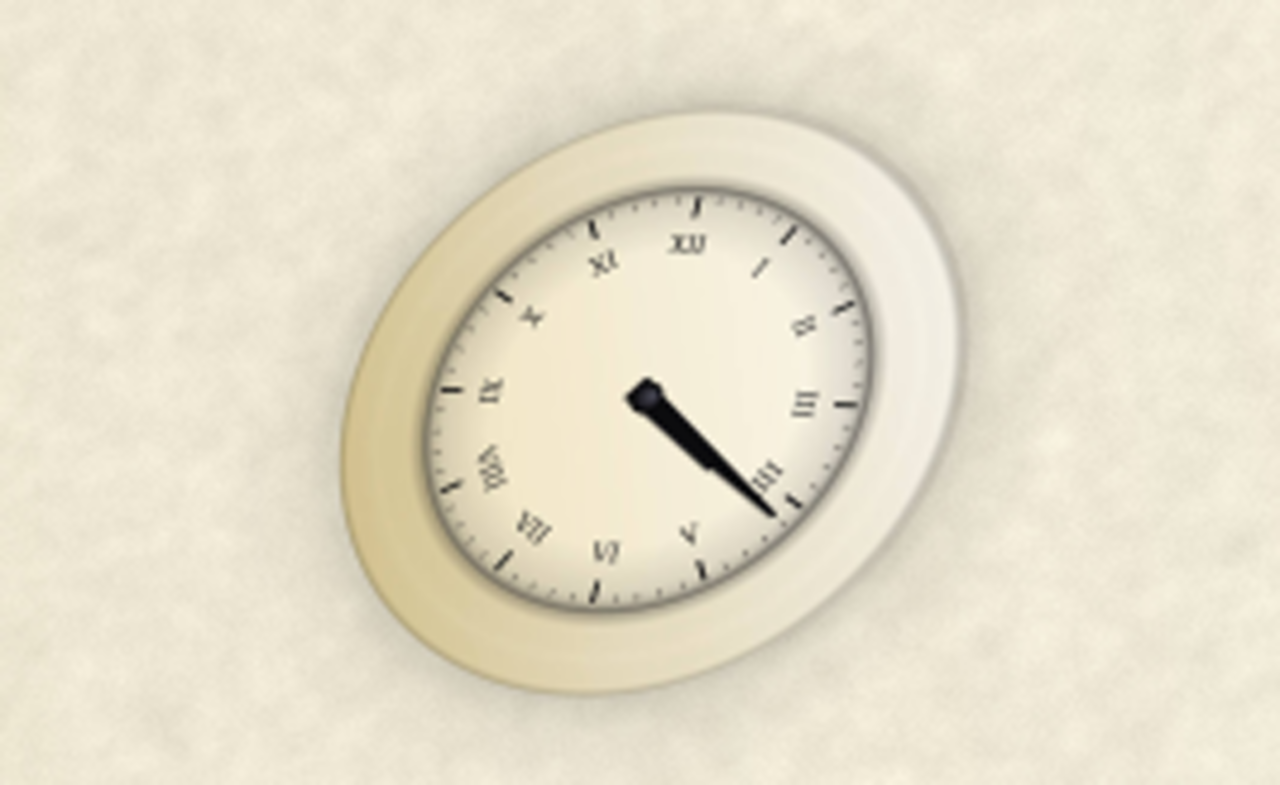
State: 4:21
